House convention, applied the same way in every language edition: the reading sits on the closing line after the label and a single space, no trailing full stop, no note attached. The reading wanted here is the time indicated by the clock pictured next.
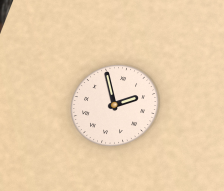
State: 1:55
